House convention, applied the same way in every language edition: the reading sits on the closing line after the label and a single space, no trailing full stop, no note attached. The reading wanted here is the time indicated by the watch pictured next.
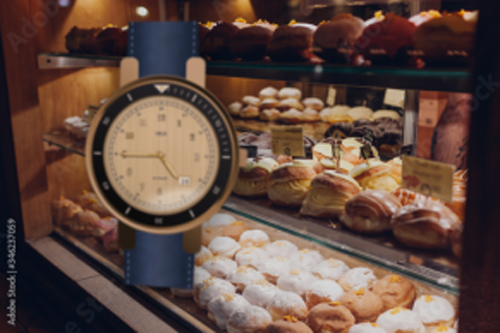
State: 4:45
